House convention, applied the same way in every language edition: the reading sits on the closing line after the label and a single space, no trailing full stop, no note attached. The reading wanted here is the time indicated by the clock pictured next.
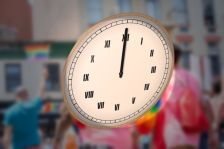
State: 12:00
